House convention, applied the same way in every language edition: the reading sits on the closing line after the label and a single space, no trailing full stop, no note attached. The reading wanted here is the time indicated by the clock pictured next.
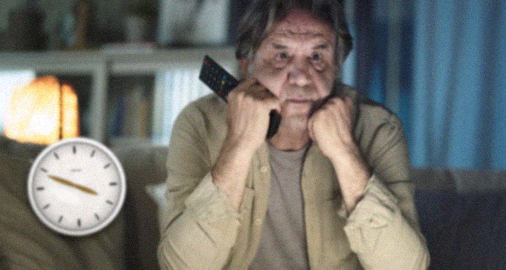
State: 3:49
